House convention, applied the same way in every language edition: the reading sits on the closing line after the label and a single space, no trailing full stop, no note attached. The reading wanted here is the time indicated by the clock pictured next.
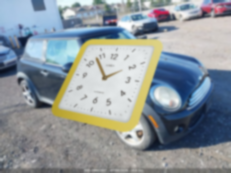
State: 1:53
